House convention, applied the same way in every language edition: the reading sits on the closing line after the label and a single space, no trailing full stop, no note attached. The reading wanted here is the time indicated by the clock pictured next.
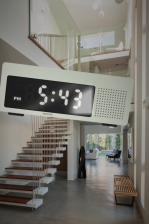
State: 5:43
